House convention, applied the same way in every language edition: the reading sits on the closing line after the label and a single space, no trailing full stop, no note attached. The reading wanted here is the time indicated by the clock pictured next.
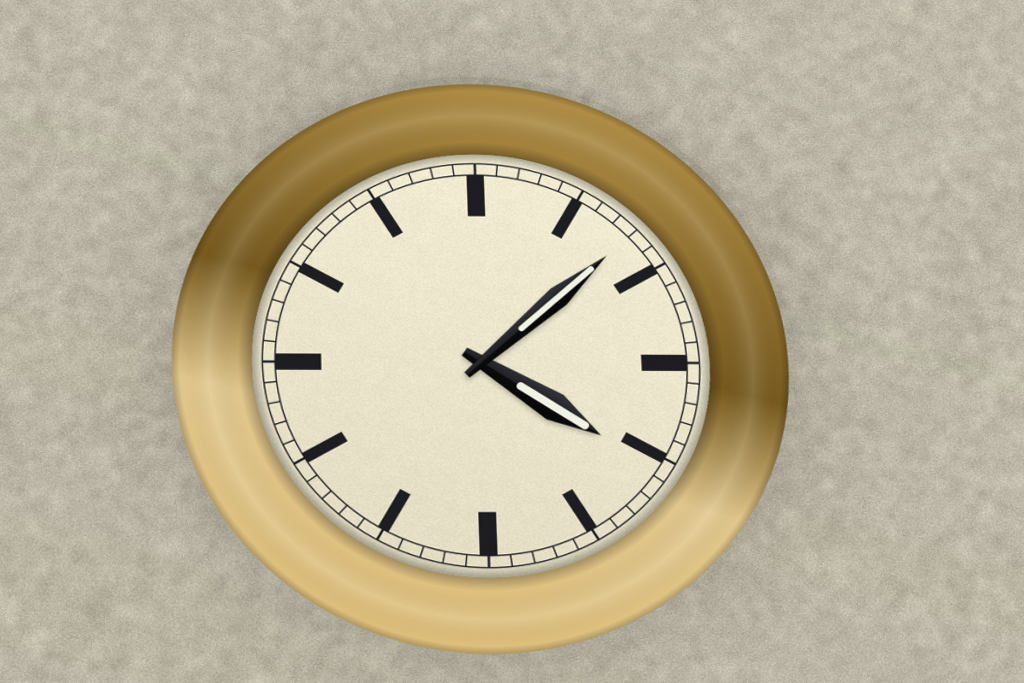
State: 4:08
